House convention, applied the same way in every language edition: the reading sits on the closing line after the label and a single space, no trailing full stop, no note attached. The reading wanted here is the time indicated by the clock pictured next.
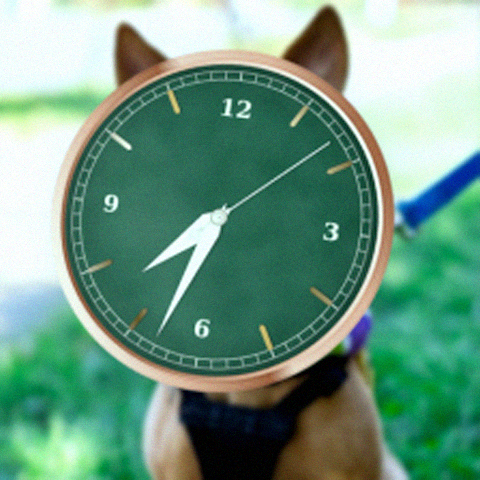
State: 7:33:08
